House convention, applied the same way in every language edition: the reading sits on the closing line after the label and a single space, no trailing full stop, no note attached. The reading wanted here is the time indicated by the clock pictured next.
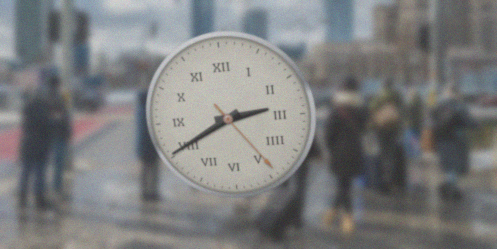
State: 2:40:24
